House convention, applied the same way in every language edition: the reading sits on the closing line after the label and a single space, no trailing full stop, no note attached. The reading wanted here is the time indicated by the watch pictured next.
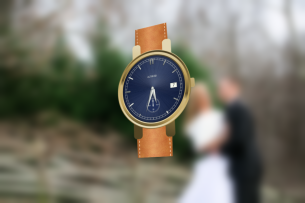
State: 5:33
